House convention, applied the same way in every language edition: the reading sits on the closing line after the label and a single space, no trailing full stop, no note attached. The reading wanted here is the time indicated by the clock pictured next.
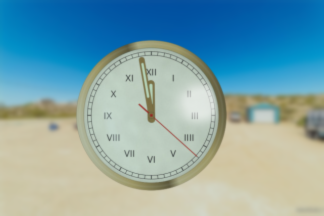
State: 11:58:22
